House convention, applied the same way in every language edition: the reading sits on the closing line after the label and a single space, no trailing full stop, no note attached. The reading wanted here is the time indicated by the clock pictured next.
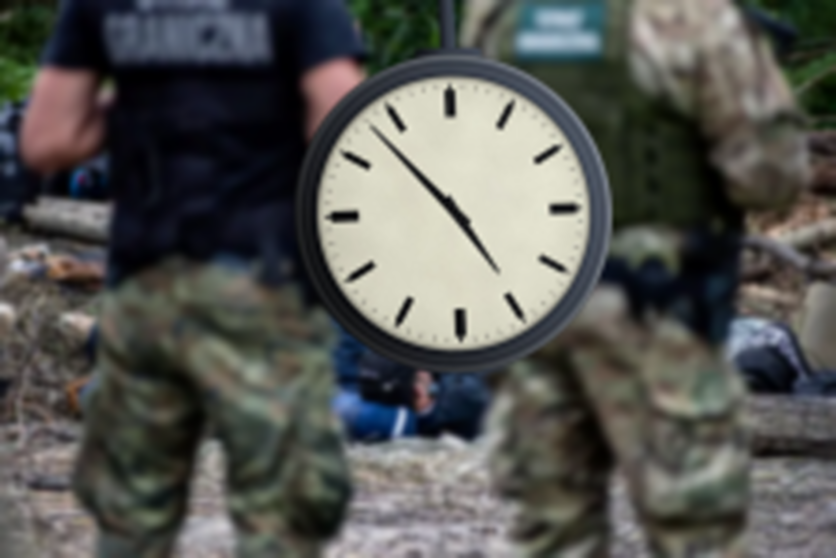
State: 4:53
